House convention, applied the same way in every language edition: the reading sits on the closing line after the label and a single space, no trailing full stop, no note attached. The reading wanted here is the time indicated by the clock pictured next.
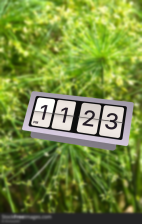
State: 11:23
